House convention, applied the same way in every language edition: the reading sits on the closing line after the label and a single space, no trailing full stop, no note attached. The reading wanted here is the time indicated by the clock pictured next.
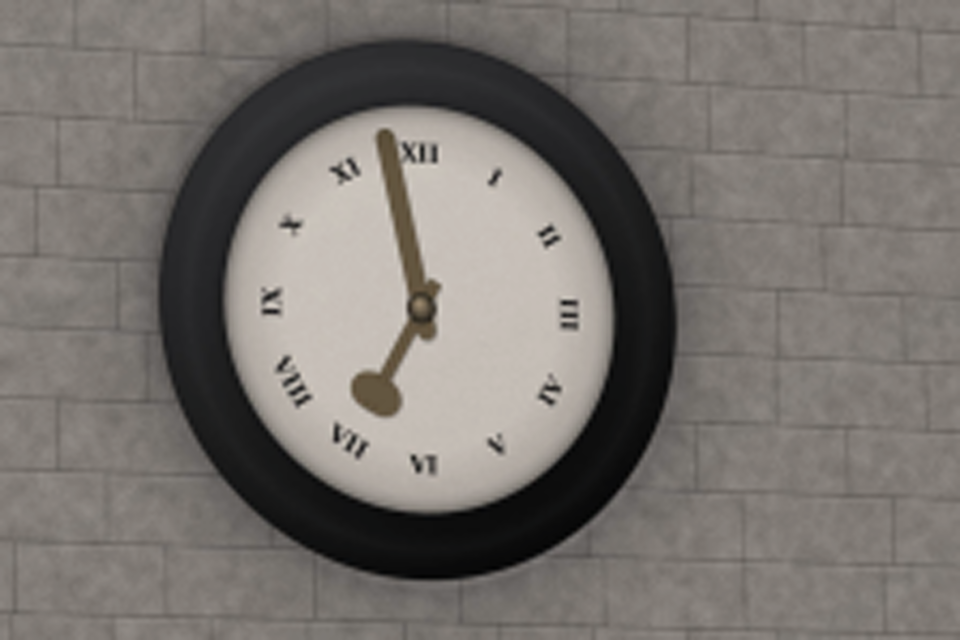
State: 6:58
